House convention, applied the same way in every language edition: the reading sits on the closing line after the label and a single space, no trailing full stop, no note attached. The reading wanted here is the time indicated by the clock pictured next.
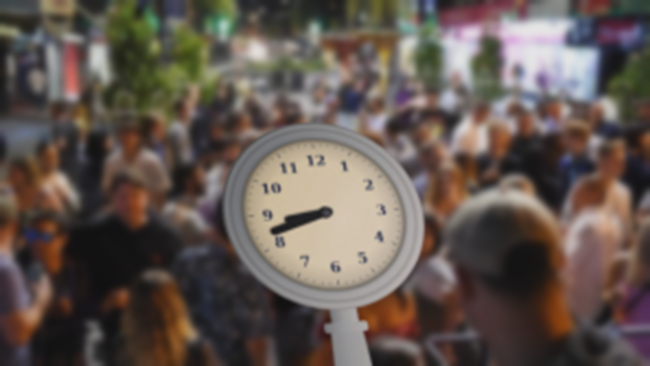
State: 8:42
